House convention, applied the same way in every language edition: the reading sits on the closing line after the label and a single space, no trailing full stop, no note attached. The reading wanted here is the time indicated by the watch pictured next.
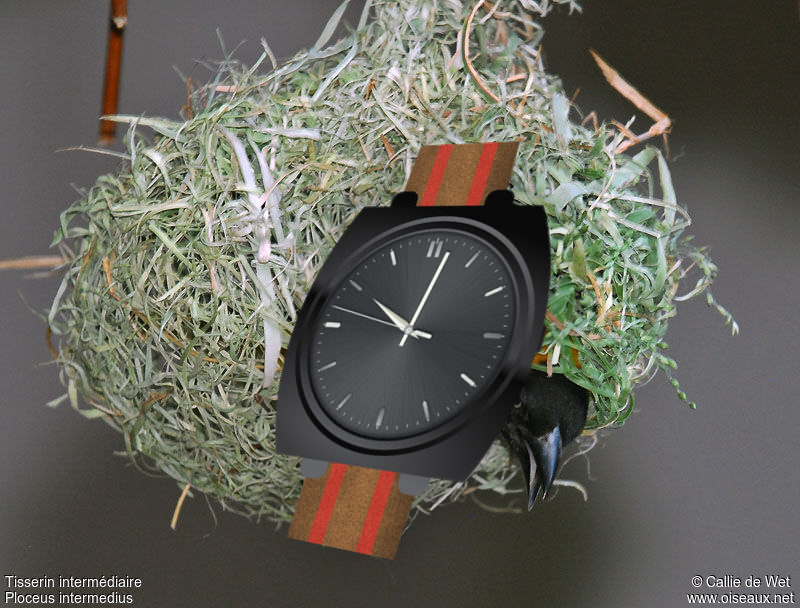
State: 10:01:47
